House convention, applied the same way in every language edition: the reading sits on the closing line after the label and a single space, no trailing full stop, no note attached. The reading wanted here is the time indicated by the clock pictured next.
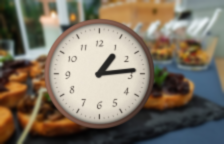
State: 1:14
